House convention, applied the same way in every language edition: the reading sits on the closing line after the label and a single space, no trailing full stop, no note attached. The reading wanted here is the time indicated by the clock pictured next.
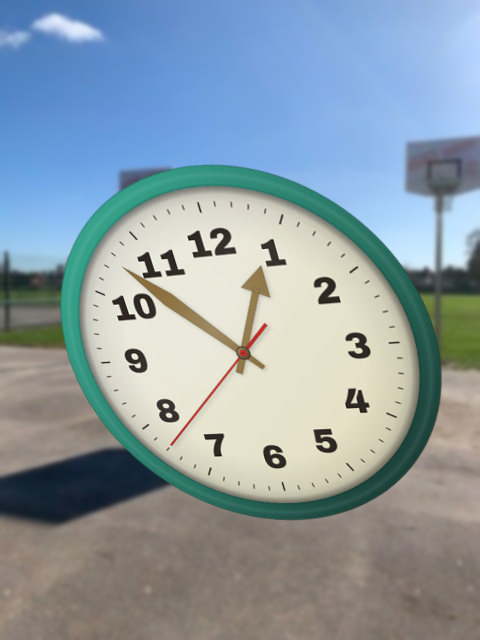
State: 12:52:38
